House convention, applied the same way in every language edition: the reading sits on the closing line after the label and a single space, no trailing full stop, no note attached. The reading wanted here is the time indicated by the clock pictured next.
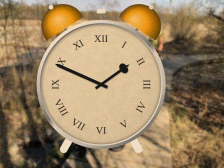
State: 1:49
